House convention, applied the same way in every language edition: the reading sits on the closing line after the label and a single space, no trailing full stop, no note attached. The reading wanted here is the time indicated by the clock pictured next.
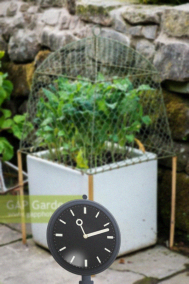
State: 11:12
